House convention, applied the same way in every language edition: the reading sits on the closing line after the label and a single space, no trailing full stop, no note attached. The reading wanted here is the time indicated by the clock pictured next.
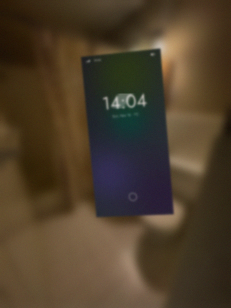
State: 14:04
